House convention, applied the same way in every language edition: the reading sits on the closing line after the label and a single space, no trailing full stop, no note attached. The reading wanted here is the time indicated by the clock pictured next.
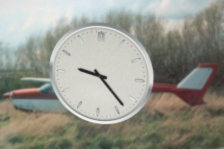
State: 9:23
